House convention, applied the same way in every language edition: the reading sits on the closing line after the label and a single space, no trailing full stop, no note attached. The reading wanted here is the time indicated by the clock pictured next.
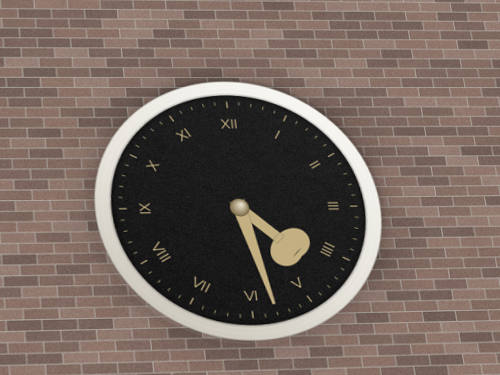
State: 4:28
